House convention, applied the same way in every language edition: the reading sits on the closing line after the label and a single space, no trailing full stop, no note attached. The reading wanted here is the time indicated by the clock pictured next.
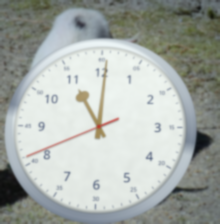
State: 11:00:41
